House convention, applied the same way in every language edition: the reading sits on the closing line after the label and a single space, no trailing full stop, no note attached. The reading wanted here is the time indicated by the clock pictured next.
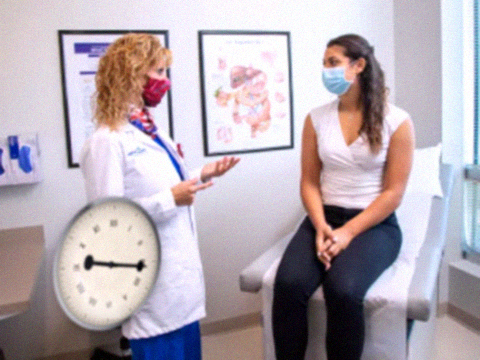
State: 9:16
